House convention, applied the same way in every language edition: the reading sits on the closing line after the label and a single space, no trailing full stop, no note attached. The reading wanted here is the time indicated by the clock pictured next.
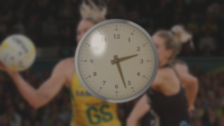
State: 2:27
